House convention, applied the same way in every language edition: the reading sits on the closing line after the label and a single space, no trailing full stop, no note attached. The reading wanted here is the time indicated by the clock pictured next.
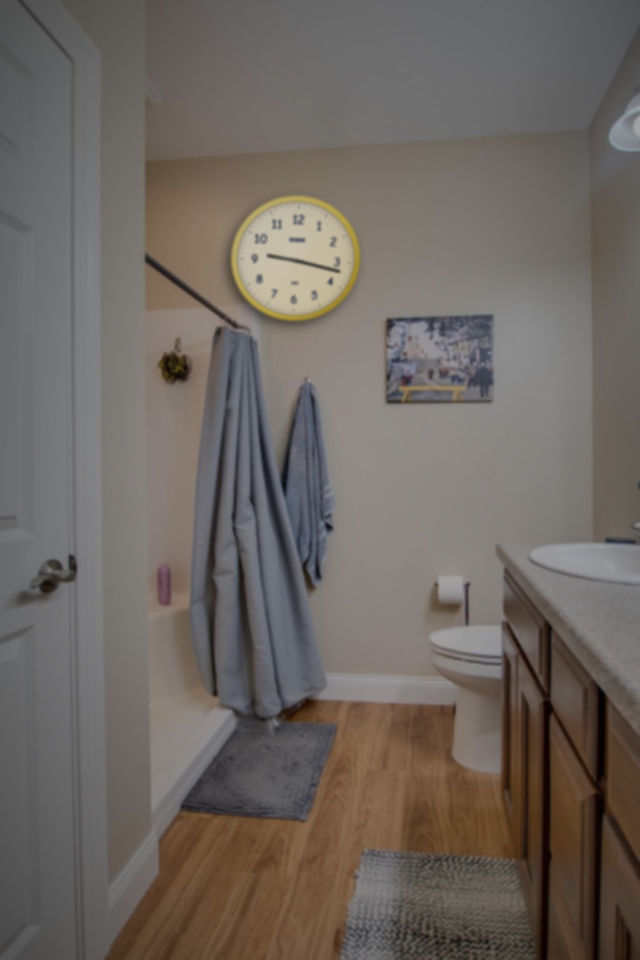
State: 9:17
